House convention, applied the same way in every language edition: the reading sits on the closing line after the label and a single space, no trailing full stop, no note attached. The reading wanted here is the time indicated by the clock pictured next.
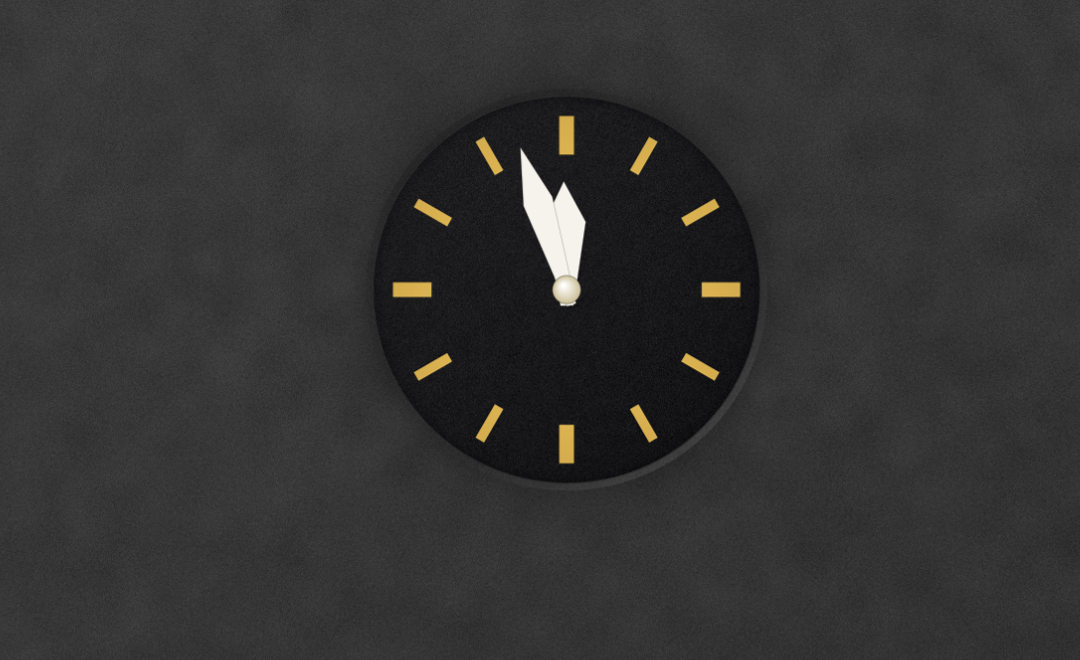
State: 11:57
